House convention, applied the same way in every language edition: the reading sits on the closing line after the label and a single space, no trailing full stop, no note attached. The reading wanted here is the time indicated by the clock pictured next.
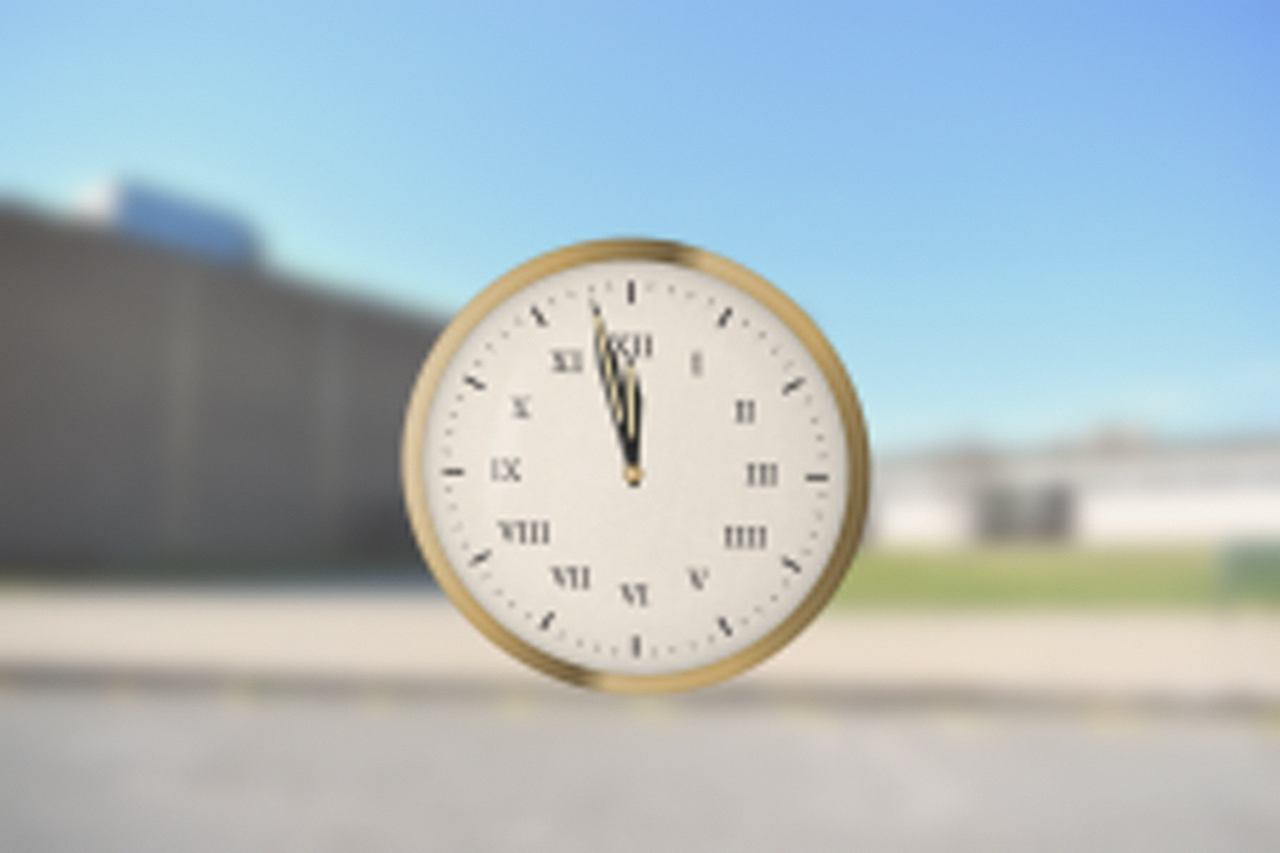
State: 11:58
